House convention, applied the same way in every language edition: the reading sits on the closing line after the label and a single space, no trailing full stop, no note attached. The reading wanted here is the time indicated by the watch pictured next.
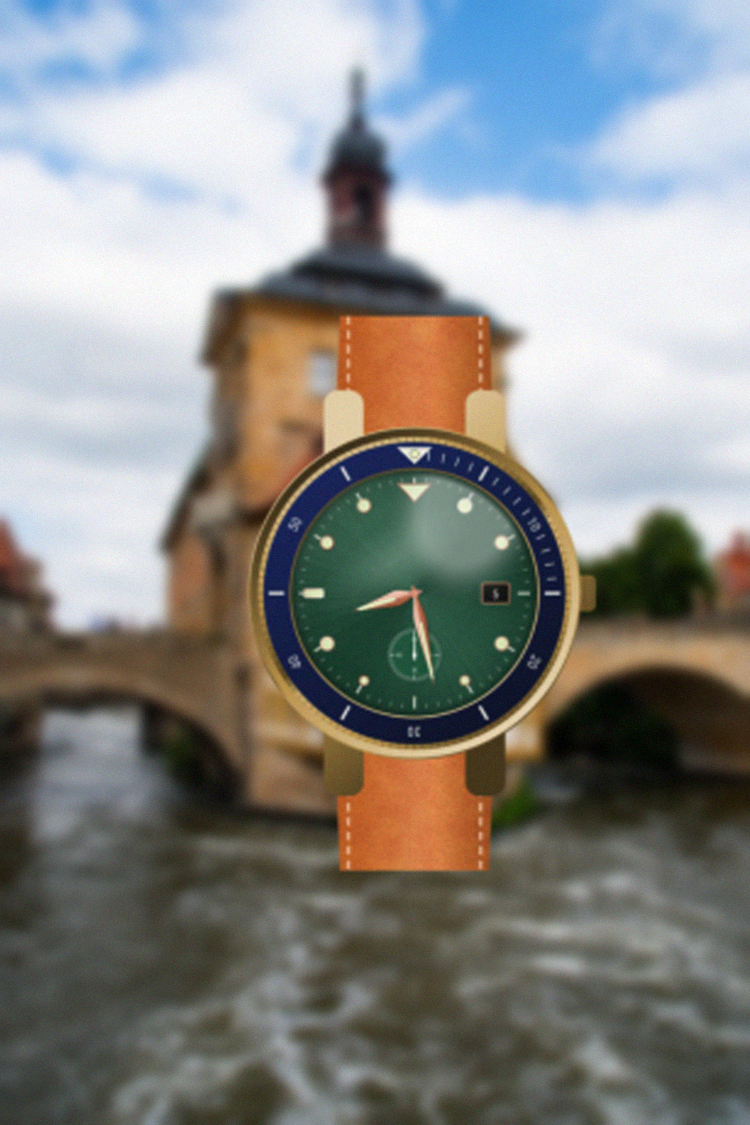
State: 8:28
